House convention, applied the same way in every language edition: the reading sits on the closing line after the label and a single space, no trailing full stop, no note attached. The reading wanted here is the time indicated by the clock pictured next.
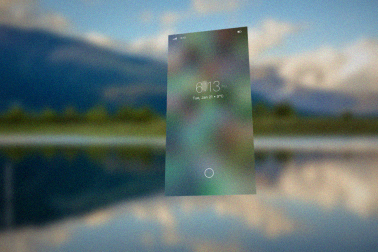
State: 6:13
